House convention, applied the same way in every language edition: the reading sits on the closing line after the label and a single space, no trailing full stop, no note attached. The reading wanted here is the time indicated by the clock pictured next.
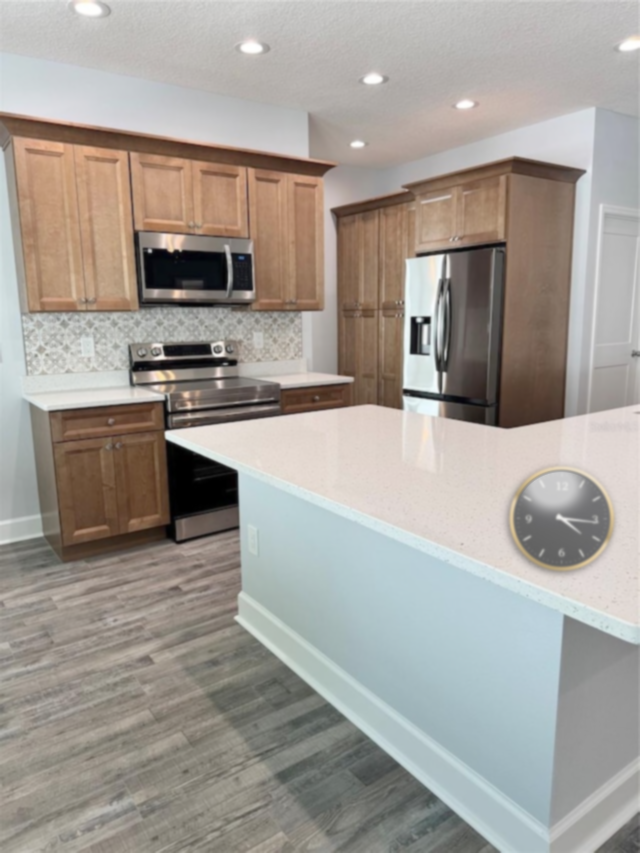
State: 4:16
